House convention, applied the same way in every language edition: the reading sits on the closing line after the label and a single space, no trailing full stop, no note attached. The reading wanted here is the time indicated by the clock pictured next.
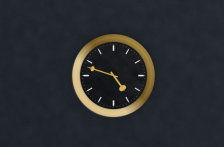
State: 4:48
